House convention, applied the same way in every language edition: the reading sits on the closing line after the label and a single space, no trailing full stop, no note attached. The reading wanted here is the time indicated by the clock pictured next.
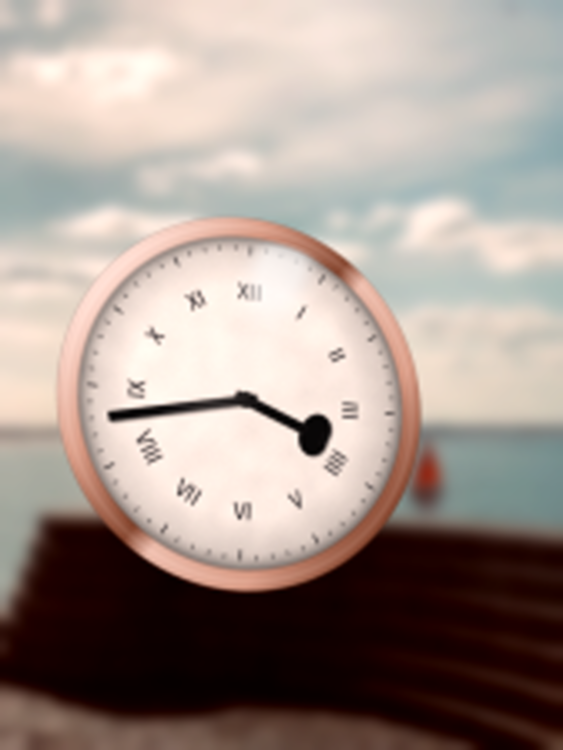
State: 3:43
